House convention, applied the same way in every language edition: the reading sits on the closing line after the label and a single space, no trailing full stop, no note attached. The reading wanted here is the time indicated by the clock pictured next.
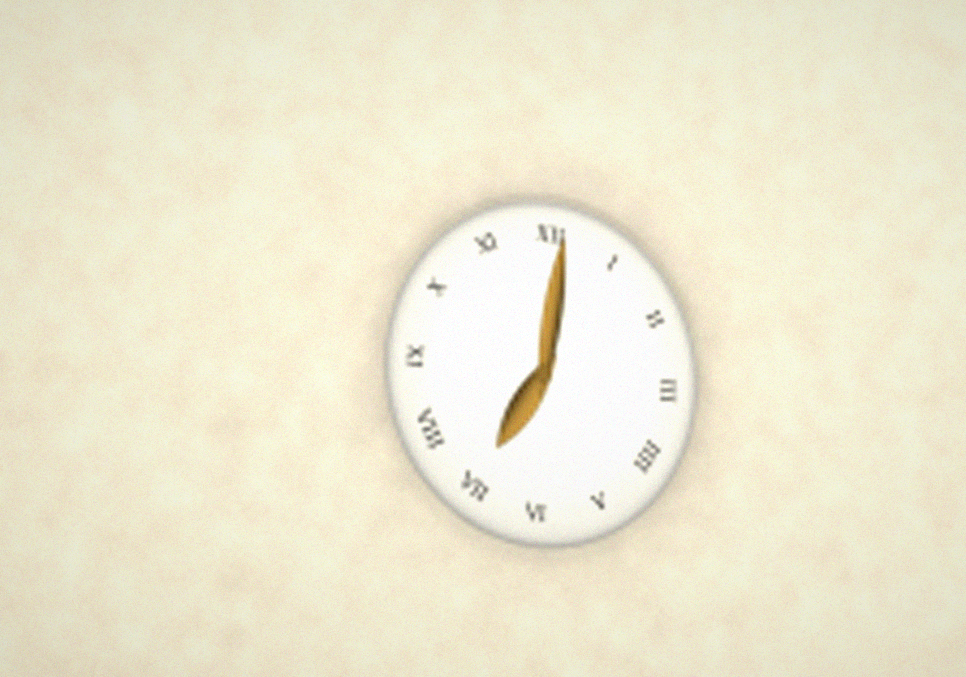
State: 7:01
